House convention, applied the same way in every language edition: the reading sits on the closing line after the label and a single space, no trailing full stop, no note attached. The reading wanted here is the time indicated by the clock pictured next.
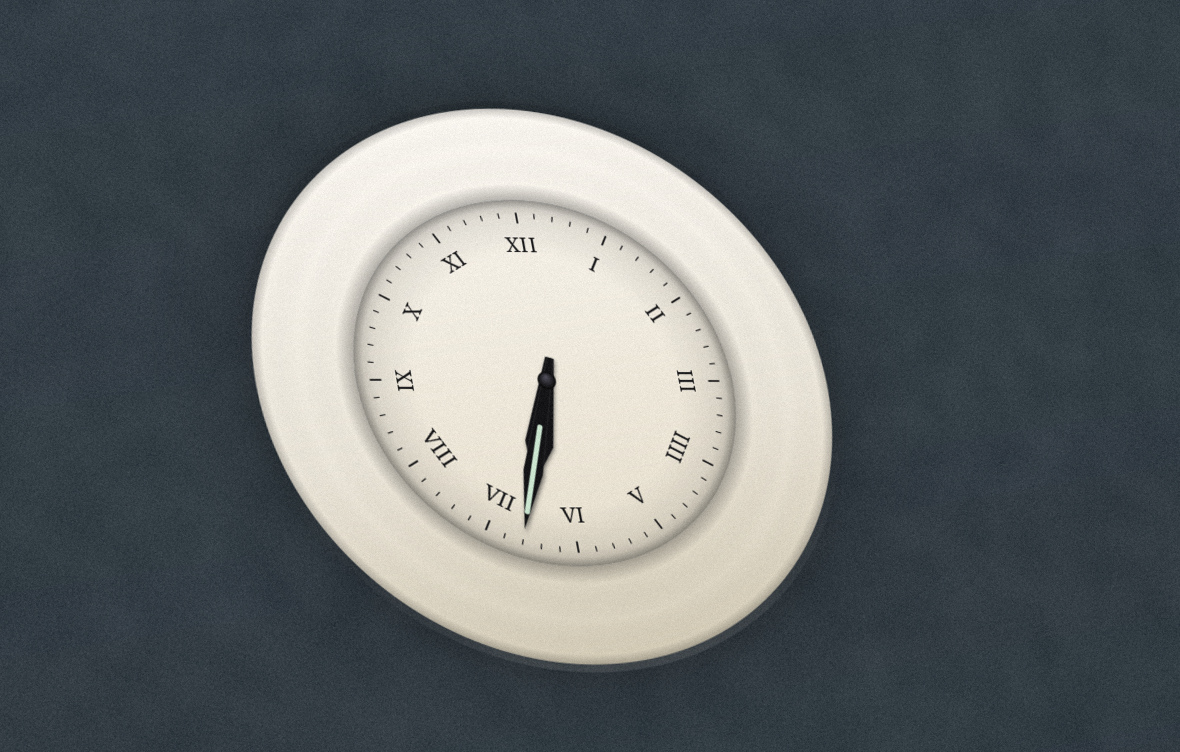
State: 6:33
